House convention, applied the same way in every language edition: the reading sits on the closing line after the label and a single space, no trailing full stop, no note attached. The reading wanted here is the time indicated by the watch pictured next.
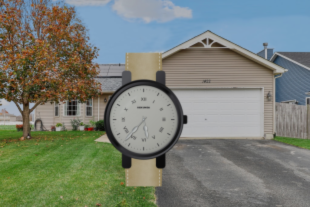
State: 5:37
